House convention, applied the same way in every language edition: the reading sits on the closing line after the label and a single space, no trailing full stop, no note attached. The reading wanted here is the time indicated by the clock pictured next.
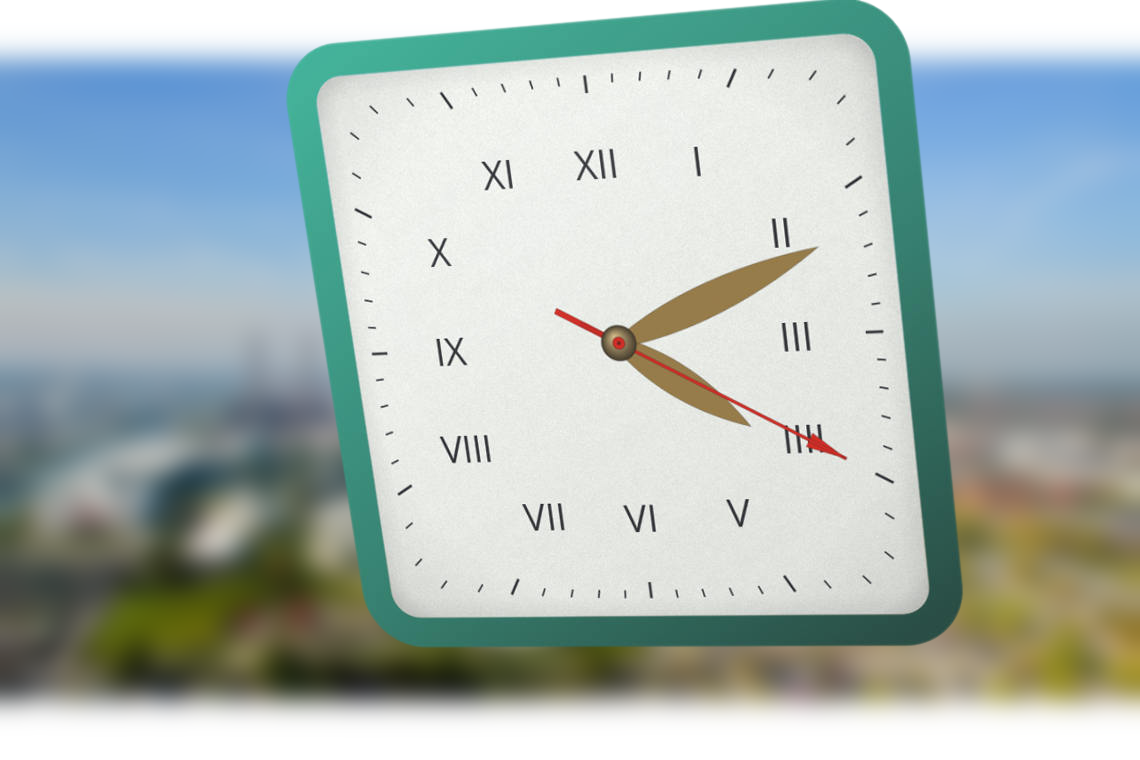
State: 4:11:20
